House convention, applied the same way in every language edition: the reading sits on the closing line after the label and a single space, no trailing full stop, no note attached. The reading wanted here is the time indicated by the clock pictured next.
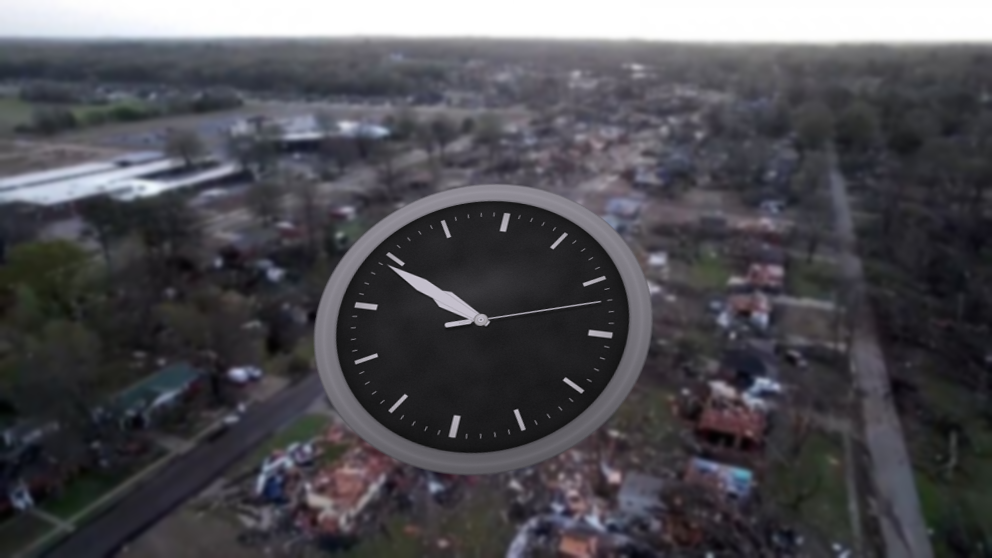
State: 9:49:12
